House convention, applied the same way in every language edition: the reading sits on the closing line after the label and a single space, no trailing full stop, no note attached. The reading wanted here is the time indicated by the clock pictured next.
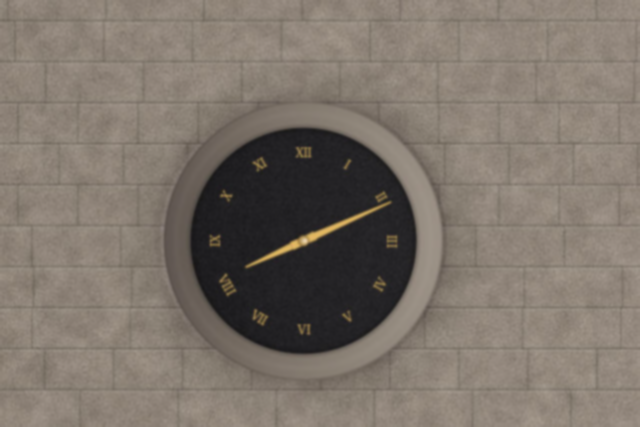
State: 8:11
